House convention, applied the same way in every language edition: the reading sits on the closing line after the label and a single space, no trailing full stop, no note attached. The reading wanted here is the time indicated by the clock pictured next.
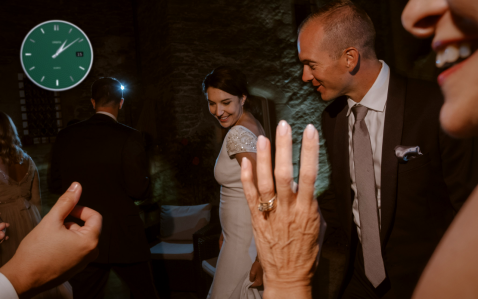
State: 1:09
